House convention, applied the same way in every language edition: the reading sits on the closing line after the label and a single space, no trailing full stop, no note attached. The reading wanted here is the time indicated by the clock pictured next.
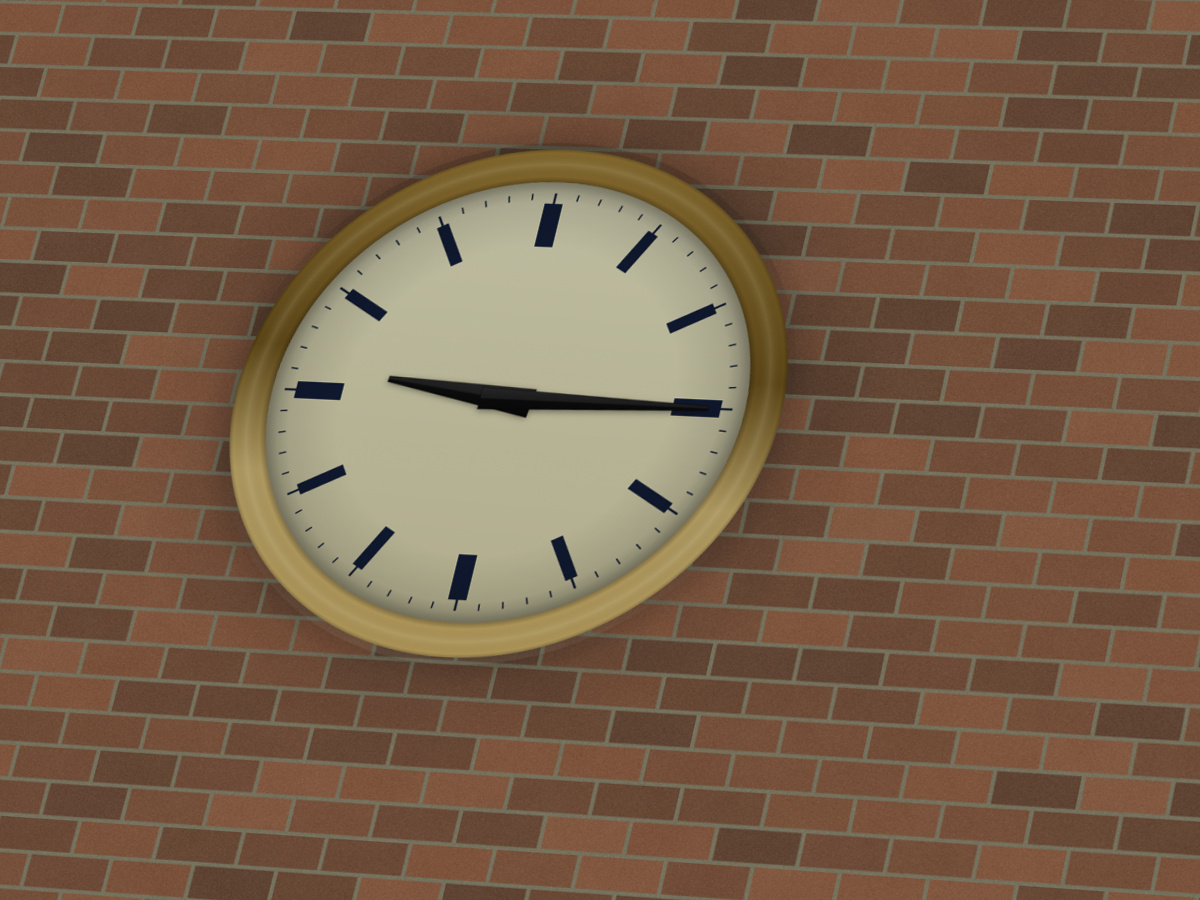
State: 9:15
